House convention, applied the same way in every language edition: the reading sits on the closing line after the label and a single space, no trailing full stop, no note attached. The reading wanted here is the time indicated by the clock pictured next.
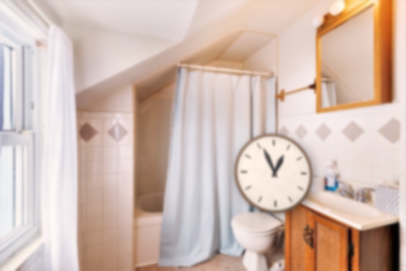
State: 12:56
